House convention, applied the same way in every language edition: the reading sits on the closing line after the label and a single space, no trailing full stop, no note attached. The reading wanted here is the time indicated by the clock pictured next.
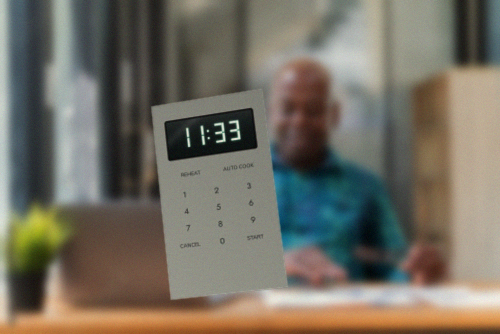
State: 11:33
